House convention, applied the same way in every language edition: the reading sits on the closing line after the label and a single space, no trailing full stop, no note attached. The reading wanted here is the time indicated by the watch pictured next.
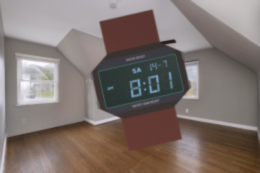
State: 8:01
